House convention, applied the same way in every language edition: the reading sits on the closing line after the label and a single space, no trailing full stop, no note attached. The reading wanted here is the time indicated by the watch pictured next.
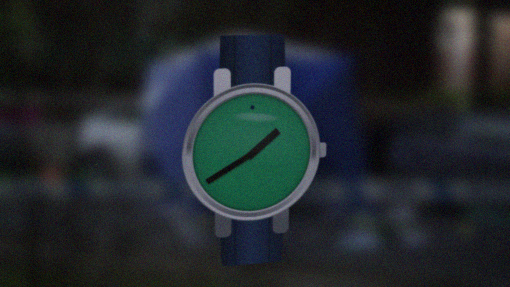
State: 1:40
